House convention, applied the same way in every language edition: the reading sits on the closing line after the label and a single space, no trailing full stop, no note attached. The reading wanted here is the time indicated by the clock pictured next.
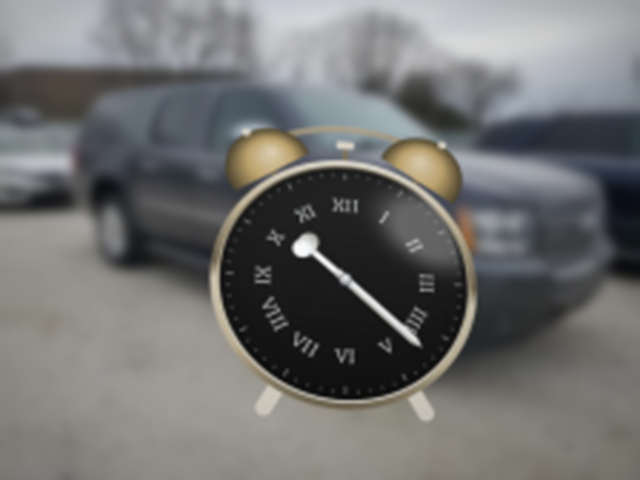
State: 10:22
